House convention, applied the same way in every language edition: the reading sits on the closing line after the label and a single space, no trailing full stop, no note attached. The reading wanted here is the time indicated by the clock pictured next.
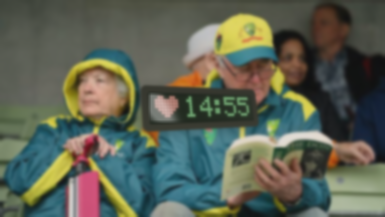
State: 14:55
